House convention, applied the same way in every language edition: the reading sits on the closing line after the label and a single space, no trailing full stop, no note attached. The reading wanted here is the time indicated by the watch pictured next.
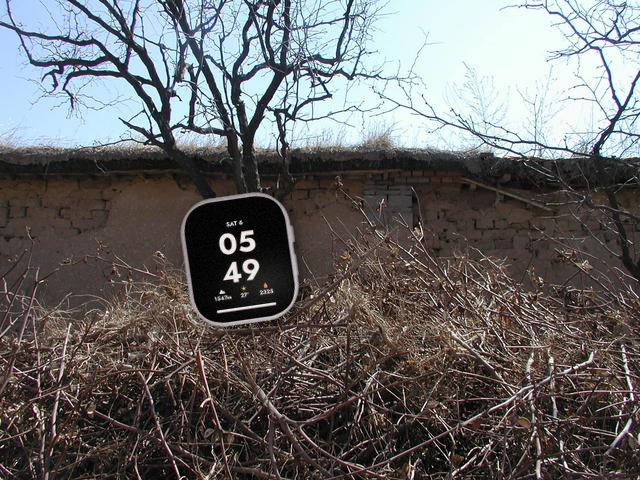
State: 5:49
